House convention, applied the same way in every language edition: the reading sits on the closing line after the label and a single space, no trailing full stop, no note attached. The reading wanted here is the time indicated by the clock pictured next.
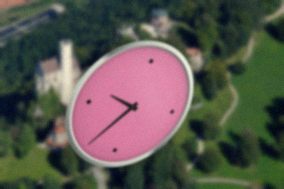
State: 9:36
